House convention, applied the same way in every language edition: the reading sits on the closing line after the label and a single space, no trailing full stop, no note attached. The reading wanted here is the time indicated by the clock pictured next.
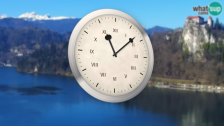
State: 11:08
